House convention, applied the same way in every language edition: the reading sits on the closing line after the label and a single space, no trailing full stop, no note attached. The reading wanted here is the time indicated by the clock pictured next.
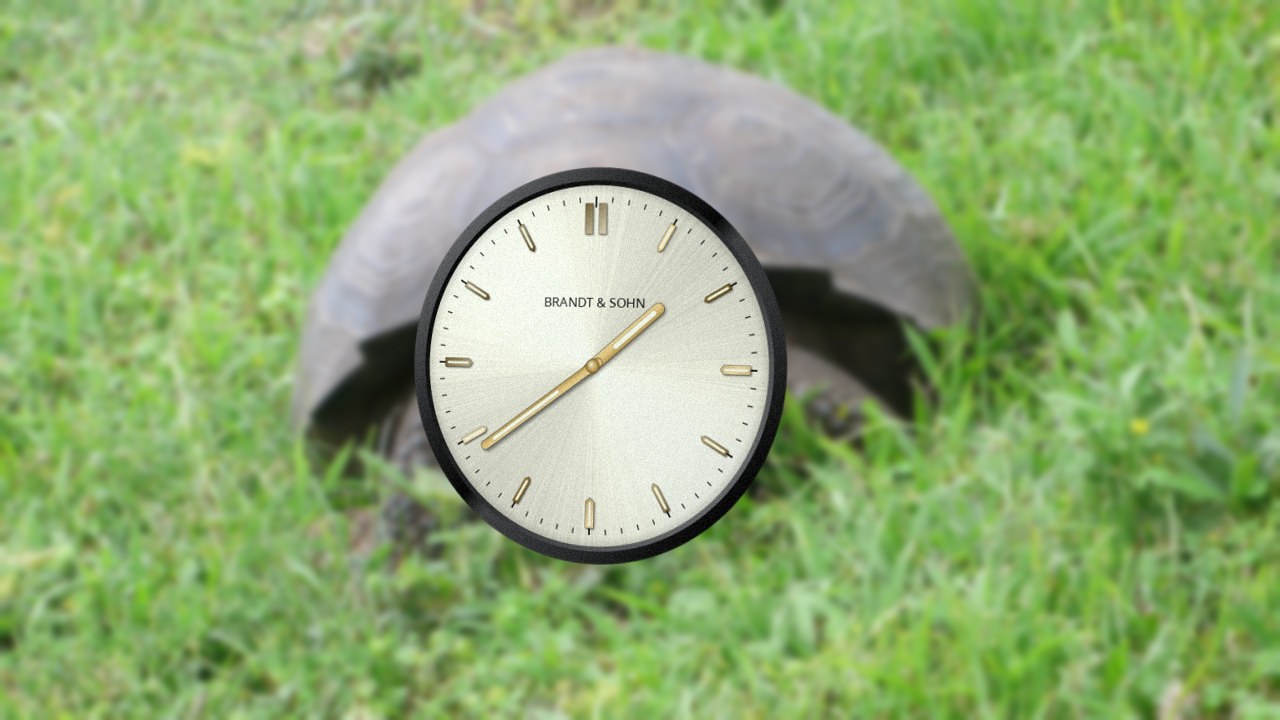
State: 1:39
